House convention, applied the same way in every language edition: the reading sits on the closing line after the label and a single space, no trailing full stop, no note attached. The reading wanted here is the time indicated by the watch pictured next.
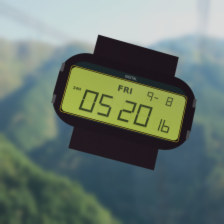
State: 5:20:16
